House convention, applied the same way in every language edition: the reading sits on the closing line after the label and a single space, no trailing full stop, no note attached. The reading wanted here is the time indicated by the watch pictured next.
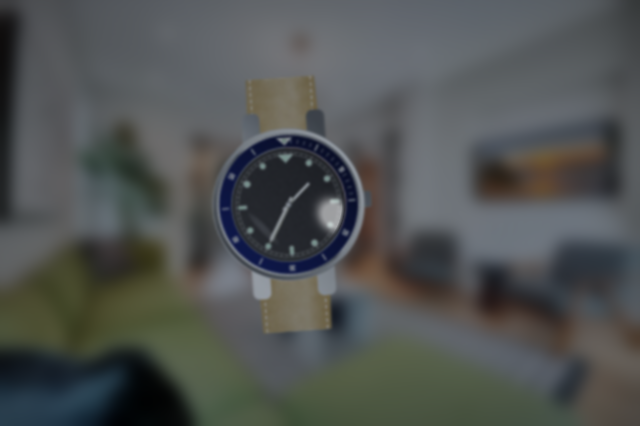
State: 1:35
